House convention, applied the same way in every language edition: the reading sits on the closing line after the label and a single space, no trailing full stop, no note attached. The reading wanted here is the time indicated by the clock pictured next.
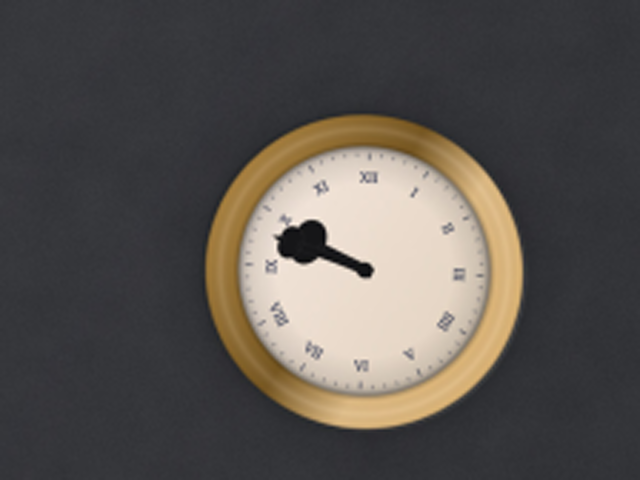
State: 9:48
